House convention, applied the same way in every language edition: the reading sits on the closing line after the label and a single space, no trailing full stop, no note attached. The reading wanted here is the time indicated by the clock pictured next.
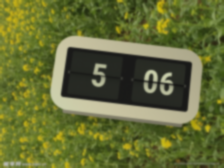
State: 5:06
